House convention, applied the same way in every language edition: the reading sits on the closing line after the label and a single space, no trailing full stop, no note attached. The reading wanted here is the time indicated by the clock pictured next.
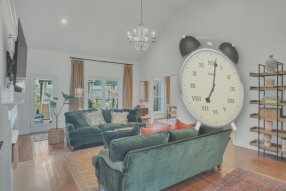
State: 7:02
